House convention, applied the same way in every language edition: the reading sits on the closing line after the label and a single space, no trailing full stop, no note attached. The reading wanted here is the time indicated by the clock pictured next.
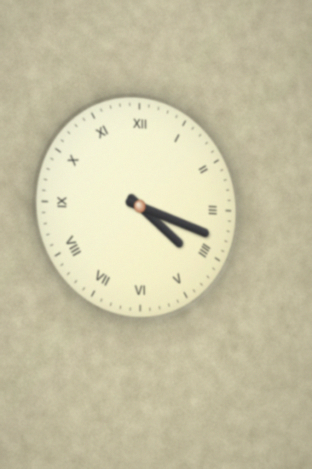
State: 4:18
